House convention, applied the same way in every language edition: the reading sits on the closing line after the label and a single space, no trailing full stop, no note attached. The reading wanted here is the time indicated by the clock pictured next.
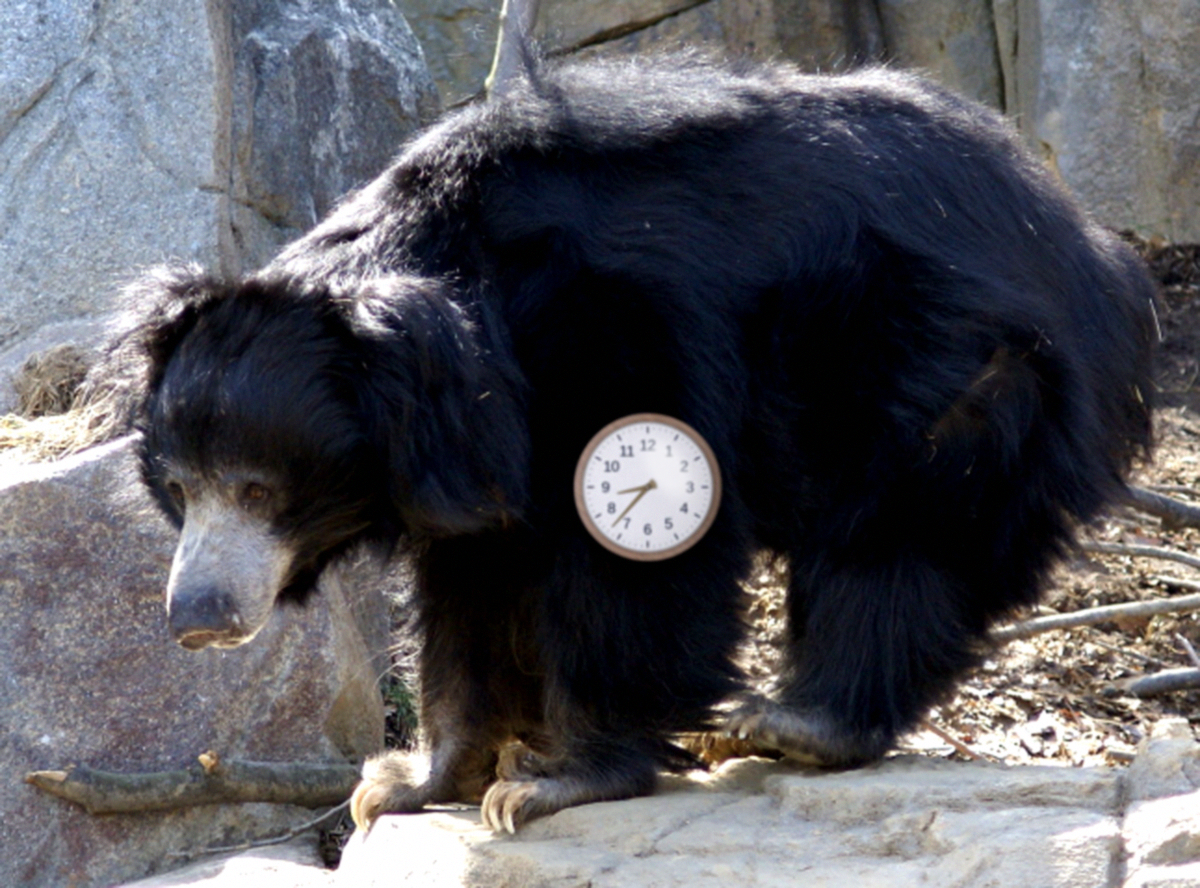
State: 8:37
